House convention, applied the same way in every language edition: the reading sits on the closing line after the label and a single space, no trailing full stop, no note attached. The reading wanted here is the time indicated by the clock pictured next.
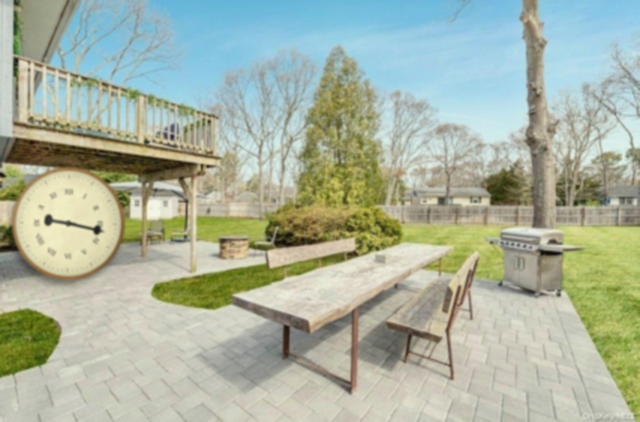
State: 9:17
